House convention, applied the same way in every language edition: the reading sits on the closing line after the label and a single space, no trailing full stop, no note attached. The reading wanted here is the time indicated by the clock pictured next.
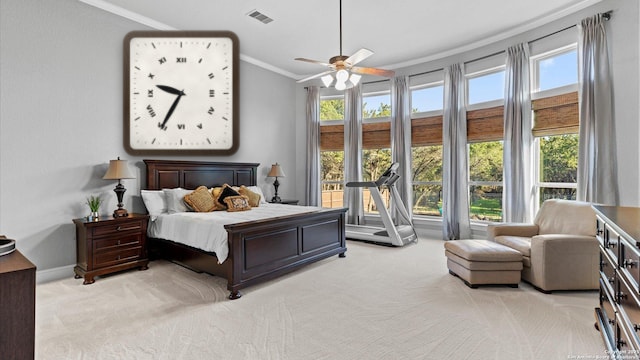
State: 9:35
